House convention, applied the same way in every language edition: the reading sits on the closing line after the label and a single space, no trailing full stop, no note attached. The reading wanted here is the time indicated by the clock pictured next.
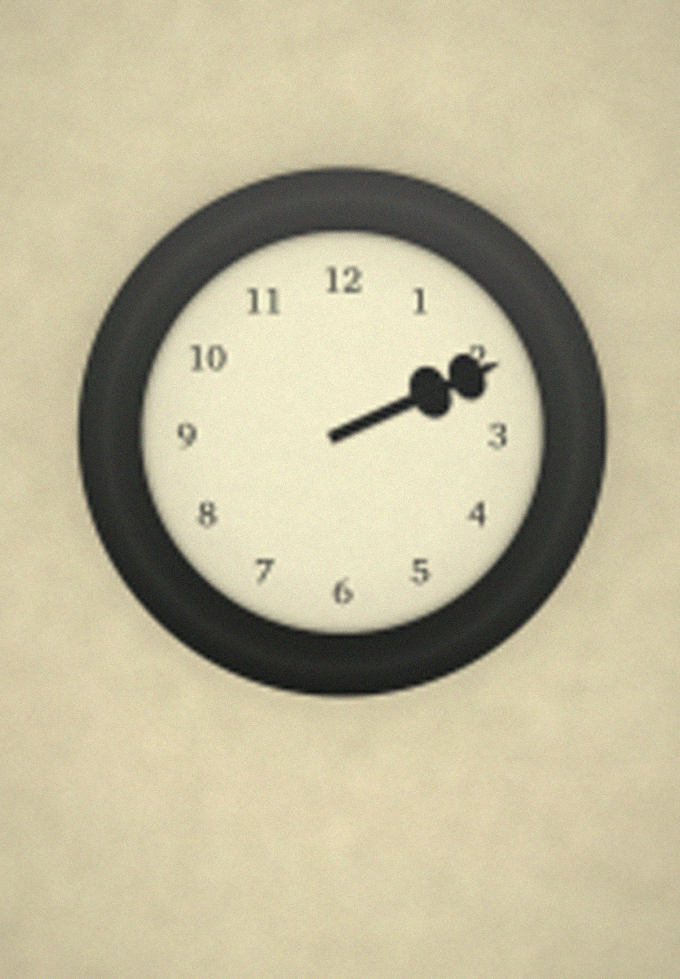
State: 2:11
